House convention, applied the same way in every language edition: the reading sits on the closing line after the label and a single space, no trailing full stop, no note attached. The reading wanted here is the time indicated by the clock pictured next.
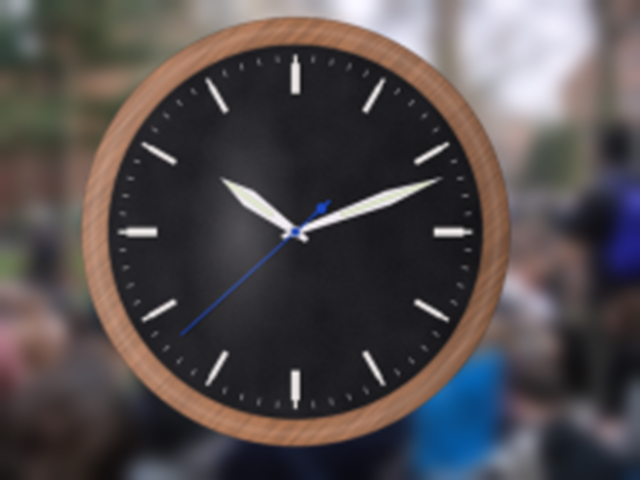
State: 10:11:38
